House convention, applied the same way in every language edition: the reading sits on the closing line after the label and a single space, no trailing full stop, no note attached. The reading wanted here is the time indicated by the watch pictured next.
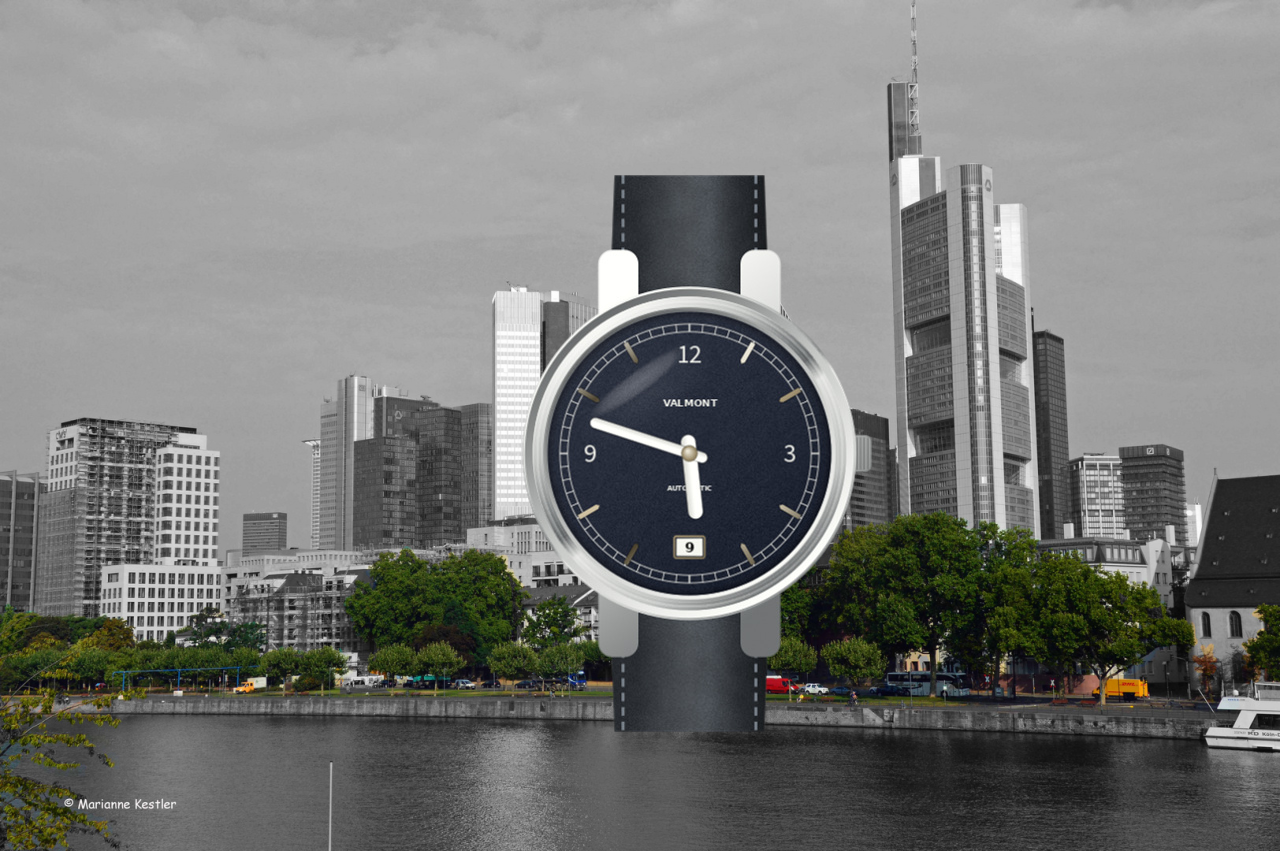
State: 5:48
